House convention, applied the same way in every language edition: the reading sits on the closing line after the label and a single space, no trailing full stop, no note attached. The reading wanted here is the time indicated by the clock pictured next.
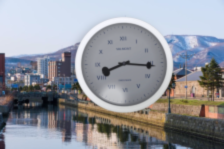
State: 8:16
